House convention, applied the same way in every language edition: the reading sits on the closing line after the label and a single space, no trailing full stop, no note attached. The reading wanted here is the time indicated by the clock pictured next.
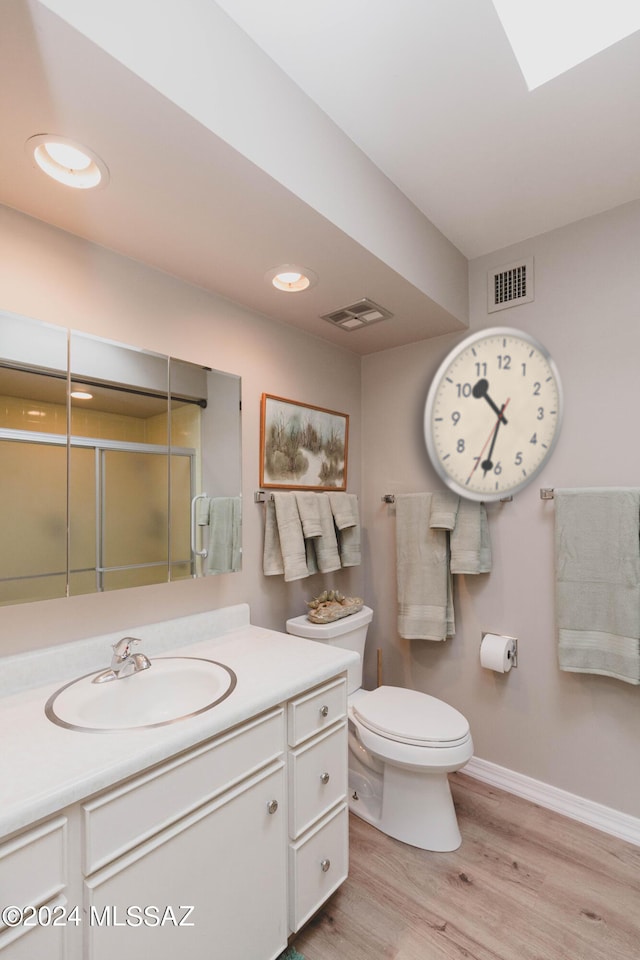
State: 10:32:35
